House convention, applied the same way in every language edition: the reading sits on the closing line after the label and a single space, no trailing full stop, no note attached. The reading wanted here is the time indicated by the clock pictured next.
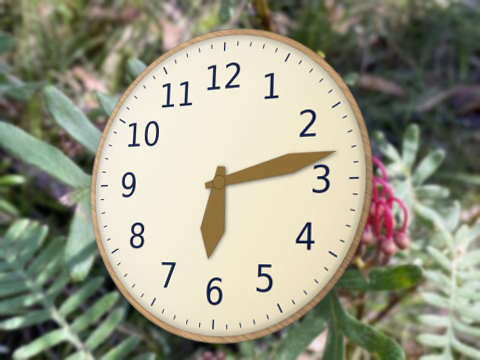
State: 6:13
